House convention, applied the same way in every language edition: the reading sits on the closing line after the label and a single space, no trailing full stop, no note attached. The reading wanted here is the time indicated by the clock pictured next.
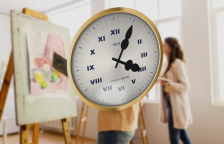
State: 4:05
